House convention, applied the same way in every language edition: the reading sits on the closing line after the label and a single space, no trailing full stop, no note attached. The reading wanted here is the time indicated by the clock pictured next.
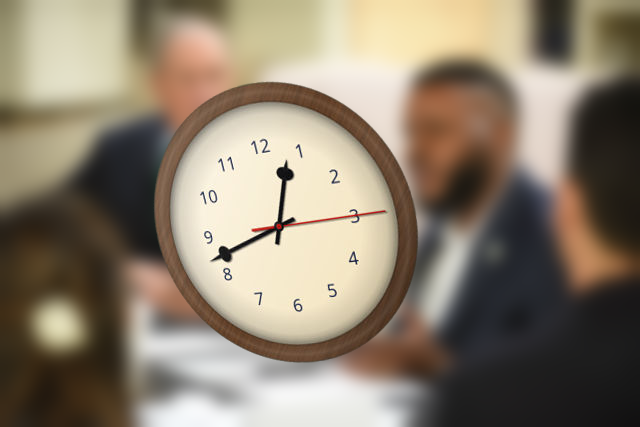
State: 12:42:15
